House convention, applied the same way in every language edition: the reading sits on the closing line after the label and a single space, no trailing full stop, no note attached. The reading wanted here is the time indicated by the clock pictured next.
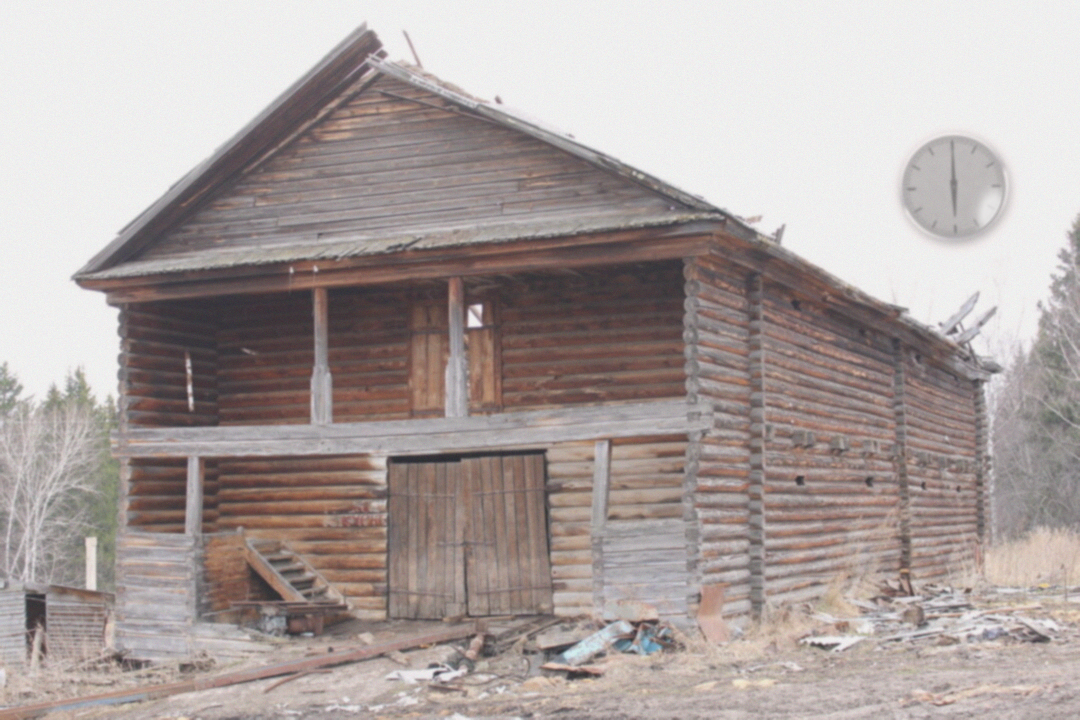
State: 6:00
